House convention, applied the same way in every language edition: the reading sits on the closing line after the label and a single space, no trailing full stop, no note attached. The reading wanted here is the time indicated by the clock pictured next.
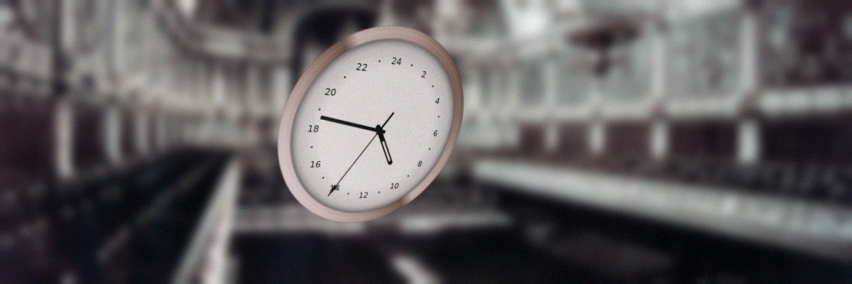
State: 9:46:35
